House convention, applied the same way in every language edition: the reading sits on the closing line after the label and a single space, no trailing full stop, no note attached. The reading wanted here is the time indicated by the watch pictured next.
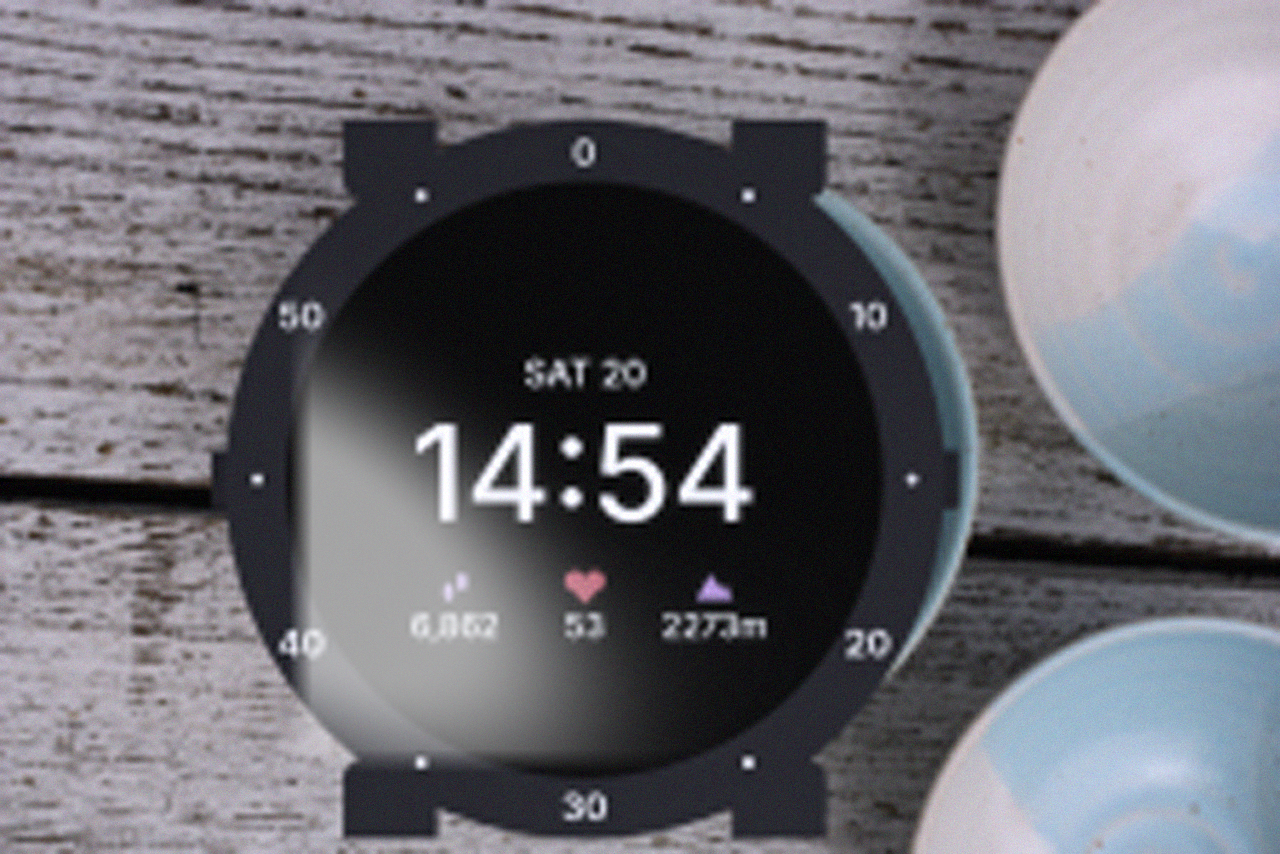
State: 14:54
